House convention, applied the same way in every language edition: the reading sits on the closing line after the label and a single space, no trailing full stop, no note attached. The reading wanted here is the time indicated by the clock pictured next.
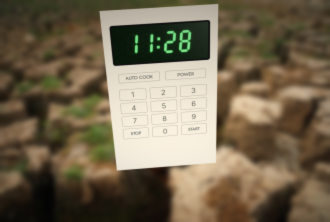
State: 11:28
